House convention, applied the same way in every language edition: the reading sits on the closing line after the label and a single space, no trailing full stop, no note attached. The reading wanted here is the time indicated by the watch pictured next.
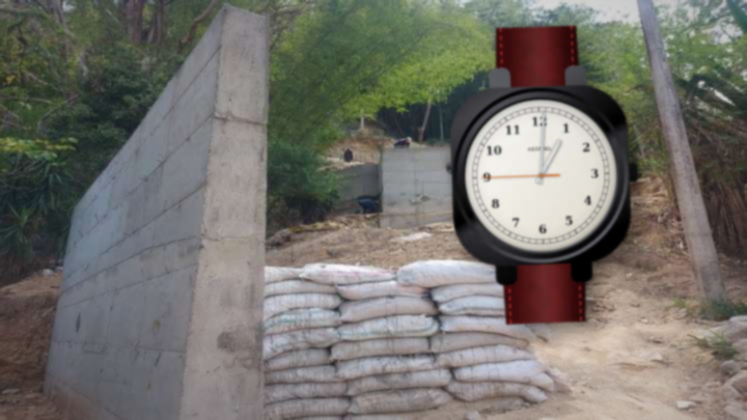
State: 1:00:45
